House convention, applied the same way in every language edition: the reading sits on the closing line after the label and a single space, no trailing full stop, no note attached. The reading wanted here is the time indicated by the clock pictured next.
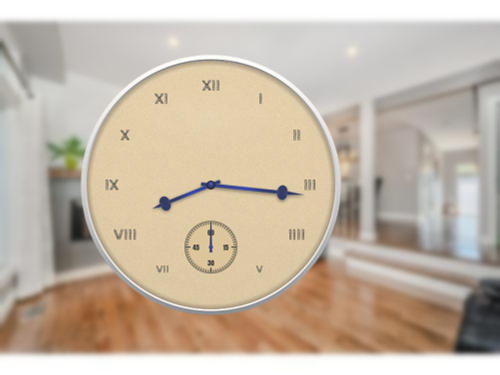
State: 8:16
